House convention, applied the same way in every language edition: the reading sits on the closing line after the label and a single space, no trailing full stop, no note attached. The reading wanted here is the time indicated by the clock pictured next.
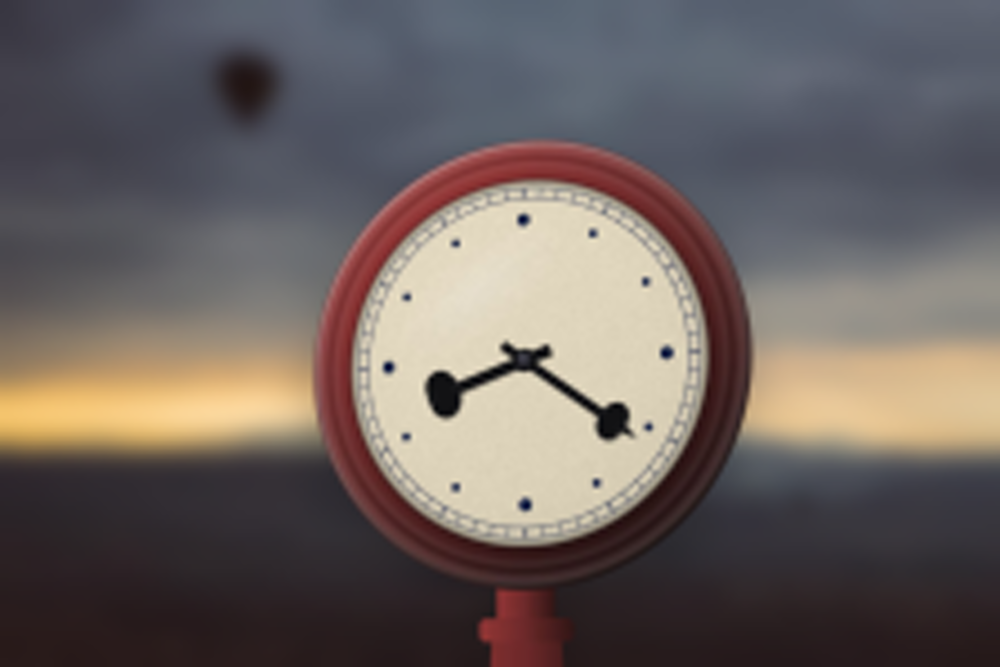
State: 8:21
